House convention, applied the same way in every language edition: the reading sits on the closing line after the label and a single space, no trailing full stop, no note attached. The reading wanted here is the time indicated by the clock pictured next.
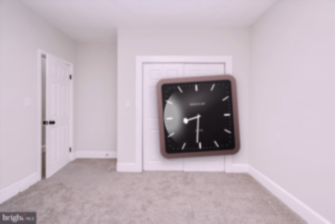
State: 8:31
